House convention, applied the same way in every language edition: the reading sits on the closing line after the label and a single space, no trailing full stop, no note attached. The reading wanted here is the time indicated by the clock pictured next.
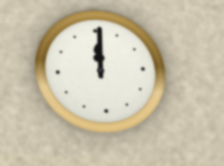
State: 12:01
